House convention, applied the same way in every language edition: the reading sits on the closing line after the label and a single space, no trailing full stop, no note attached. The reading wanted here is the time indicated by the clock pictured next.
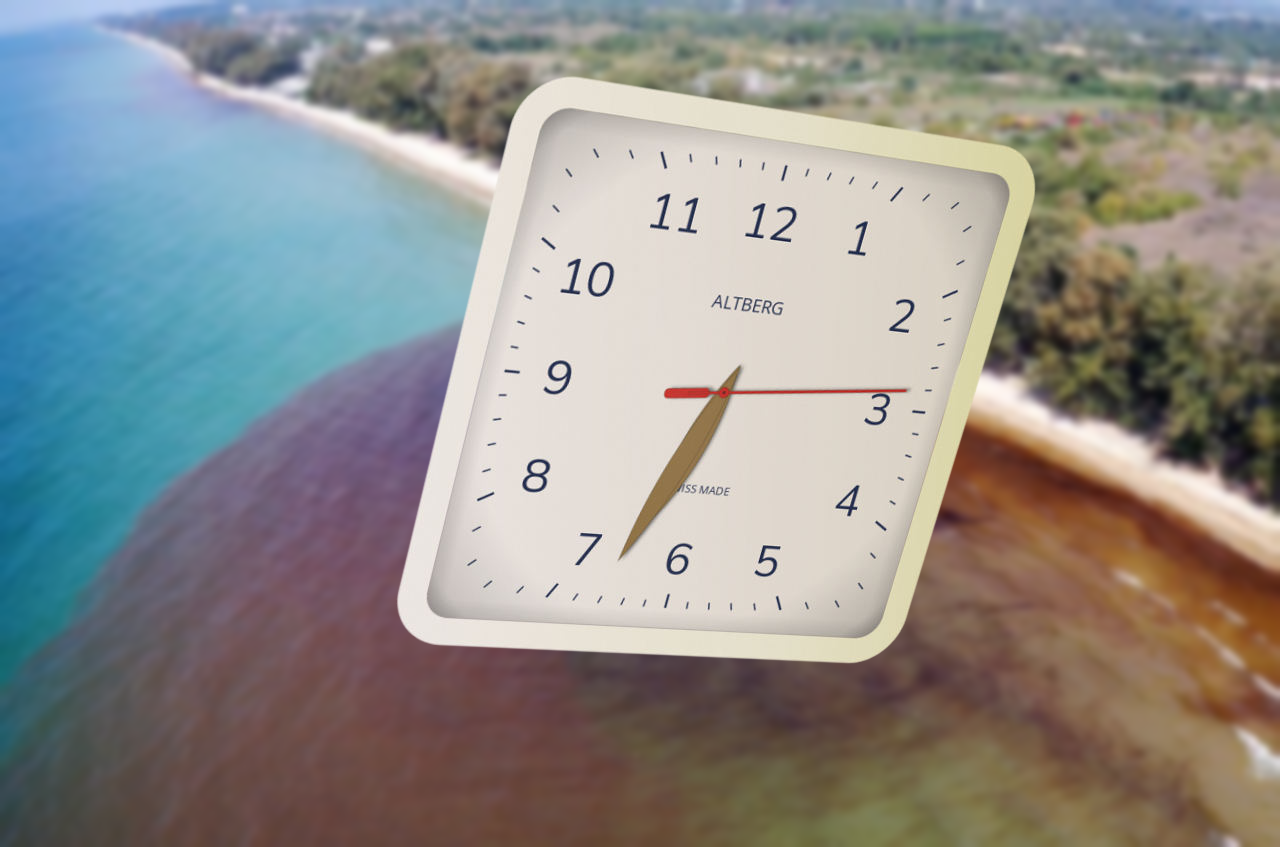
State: 6:33:14
